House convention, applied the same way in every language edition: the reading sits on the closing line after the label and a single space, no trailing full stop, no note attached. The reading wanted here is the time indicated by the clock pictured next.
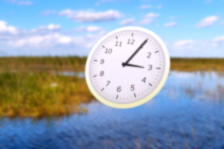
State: 3:05
